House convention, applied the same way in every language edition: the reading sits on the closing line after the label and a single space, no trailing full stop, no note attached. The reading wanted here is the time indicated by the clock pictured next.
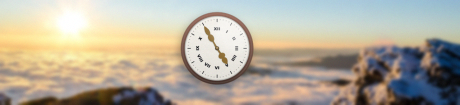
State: 4:55
